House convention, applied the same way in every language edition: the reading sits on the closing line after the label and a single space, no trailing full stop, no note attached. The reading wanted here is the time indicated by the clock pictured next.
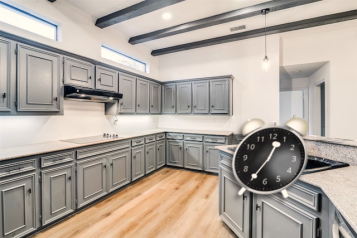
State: 12:35
